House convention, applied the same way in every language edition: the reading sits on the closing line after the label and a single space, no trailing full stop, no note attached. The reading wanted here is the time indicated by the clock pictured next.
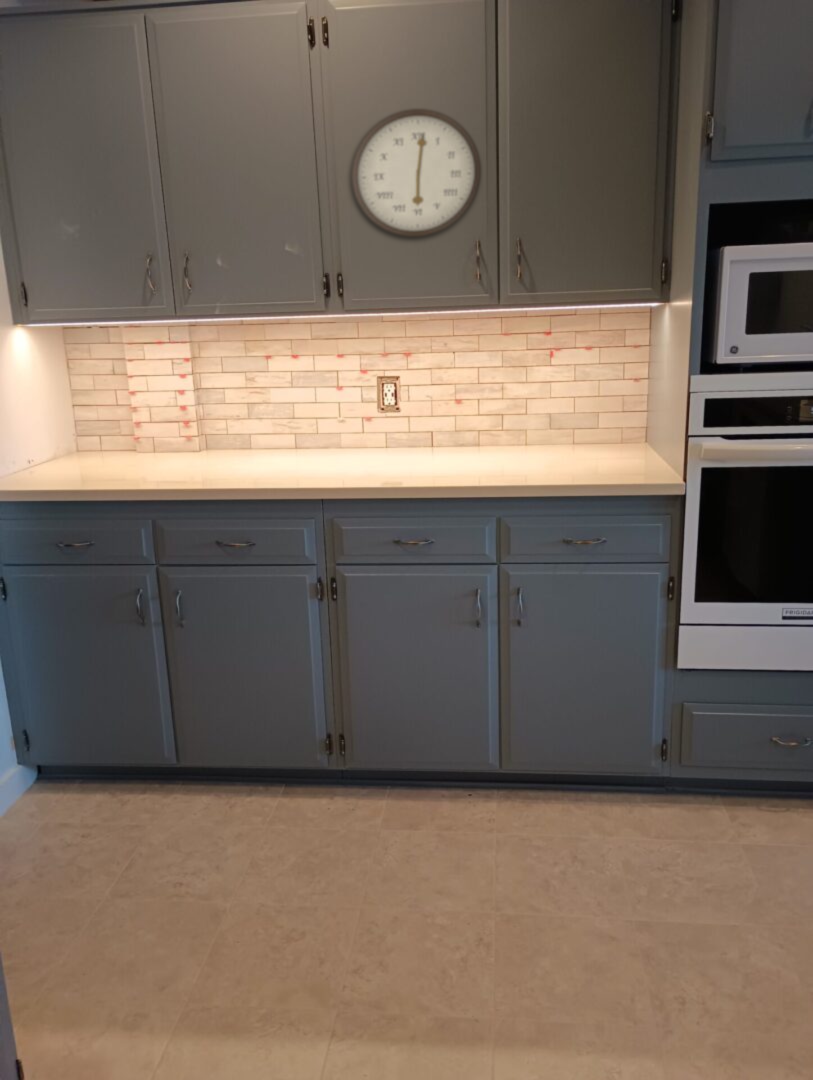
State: 6:01
